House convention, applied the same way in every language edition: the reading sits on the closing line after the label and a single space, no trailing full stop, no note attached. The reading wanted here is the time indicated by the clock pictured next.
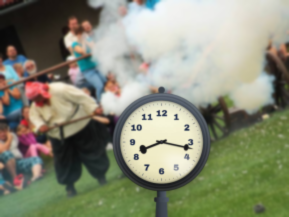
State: 8:17
